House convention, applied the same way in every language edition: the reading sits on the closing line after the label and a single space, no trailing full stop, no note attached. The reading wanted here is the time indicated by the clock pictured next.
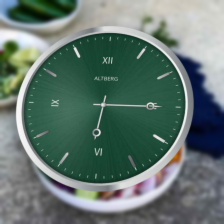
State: 6:15
